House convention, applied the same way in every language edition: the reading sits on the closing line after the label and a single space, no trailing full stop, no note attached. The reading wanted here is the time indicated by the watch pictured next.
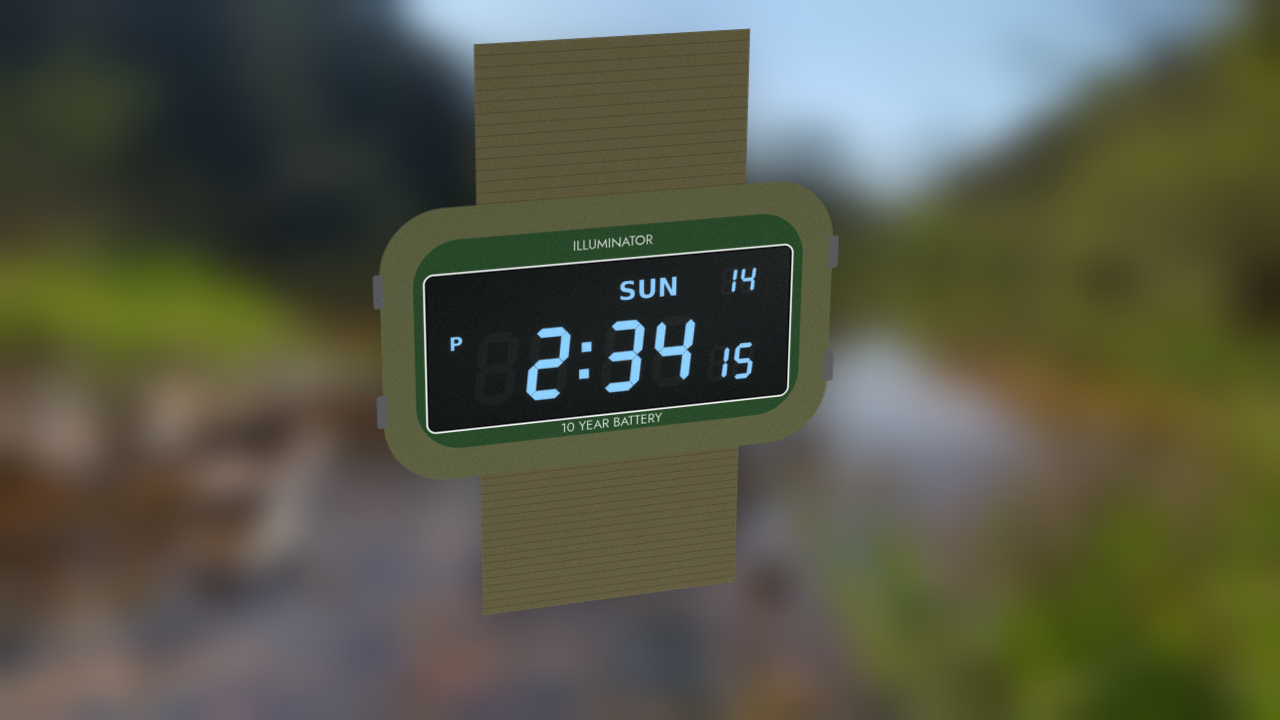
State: 2:34:15
